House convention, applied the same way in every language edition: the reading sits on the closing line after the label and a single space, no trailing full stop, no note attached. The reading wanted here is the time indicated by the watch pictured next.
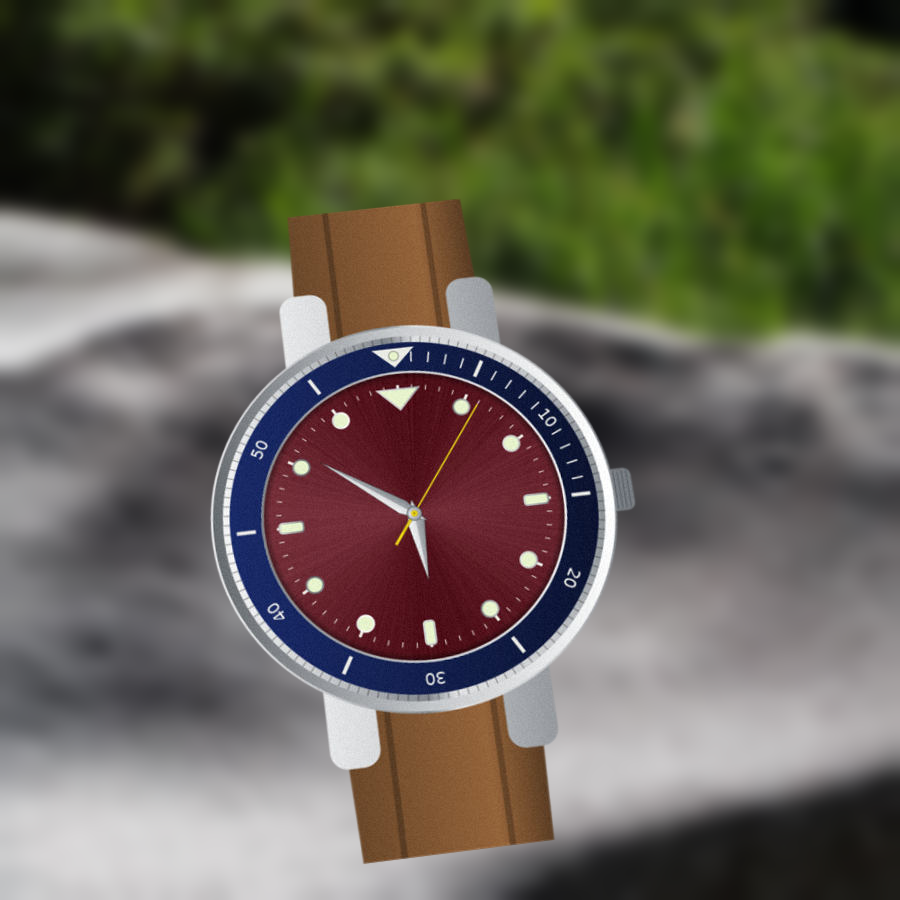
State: 5:51:06
